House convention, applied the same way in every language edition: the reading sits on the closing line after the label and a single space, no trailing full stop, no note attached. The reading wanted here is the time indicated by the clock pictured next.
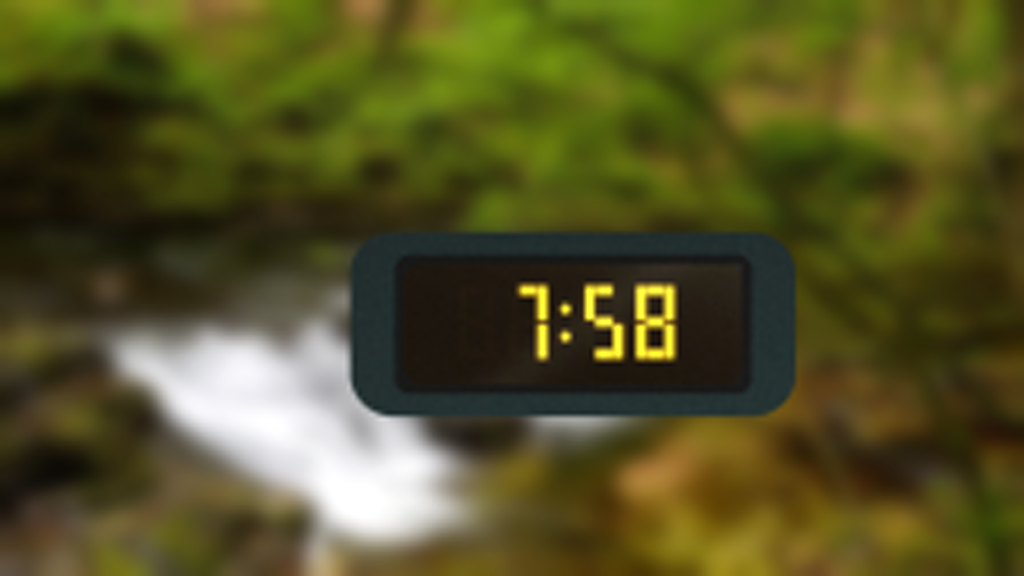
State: 7:58
